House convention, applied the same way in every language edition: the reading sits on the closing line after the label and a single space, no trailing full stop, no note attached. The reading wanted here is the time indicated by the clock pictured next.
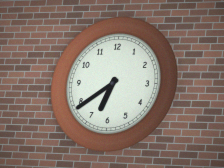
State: 6:39
